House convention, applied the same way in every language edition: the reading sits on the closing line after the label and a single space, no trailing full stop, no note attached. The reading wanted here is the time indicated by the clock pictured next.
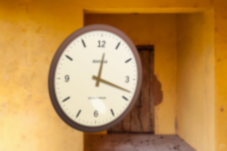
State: 12:18
